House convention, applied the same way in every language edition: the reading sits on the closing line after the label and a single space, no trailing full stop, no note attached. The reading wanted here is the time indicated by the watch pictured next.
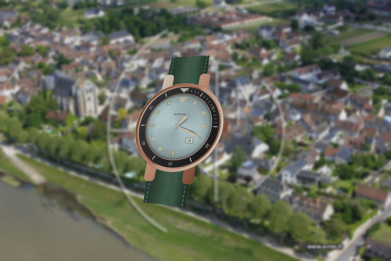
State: 1:19
